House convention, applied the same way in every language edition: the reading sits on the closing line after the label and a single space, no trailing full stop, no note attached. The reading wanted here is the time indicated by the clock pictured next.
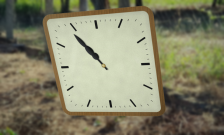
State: 10:54
